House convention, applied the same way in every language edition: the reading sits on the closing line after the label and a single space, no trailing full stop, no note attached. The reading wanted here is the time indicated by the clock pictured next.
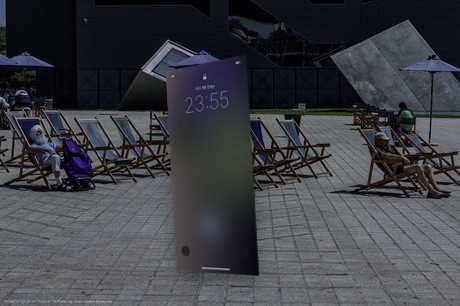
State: 23:55
